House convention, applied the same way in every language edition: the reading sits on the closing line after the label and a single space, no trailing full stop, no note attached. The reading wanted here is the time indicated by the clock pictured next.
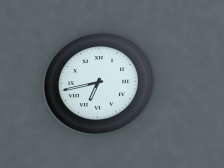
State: 6:43
